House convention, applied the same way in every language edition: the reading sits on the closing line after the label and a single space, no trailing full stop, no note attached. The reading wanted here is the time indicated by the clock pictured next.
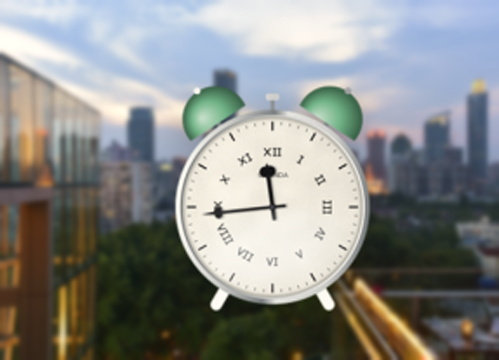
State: 11:44
